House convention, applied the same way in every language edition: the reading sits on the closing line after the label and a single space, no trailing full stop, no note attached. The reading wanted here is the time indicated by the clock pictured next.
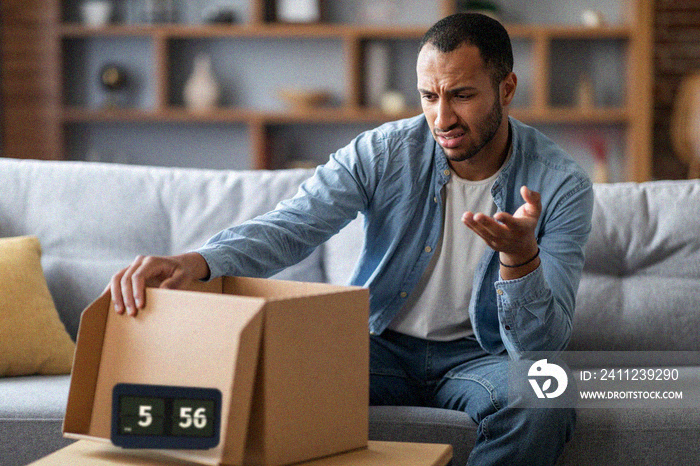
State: 5:56
